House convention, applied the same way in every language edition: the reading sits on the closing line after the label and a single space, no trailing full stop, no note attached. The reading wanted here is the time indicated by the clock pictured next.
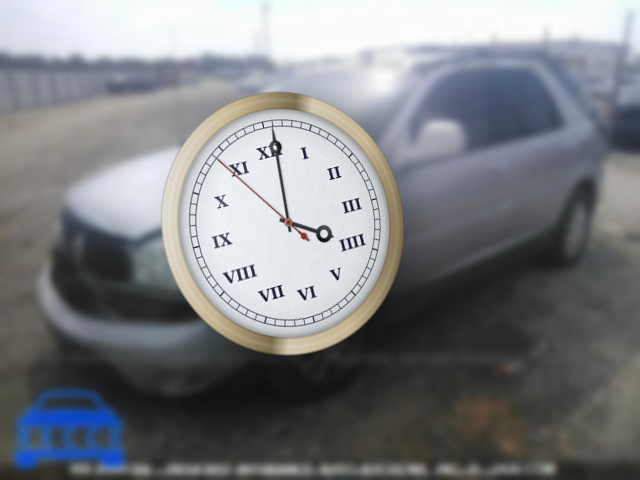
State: 4:00:54
